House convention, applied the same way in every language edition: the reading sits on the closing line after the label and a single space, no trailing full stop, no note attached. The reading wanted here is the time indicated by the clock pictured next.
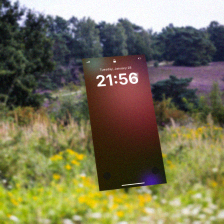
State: 21:56
